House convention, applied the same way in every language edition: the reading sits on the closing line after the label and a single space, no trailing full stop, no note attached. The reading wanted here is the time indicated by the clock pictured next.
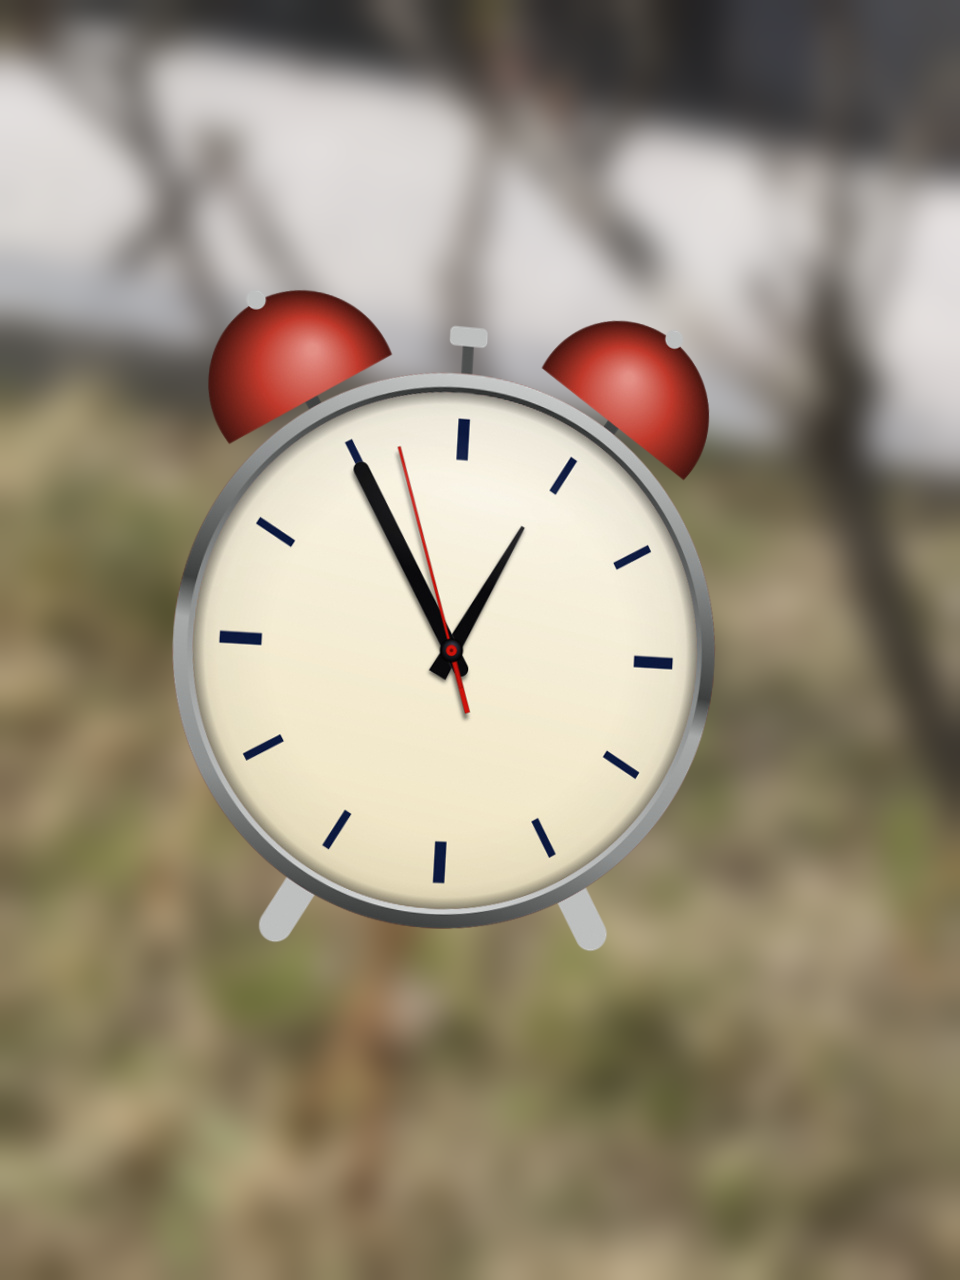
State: 12:54:57
